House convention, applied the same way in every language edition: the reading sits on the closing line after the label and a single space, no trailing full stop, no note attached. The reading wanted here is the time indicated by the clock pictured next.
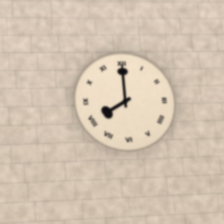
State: 8:00
